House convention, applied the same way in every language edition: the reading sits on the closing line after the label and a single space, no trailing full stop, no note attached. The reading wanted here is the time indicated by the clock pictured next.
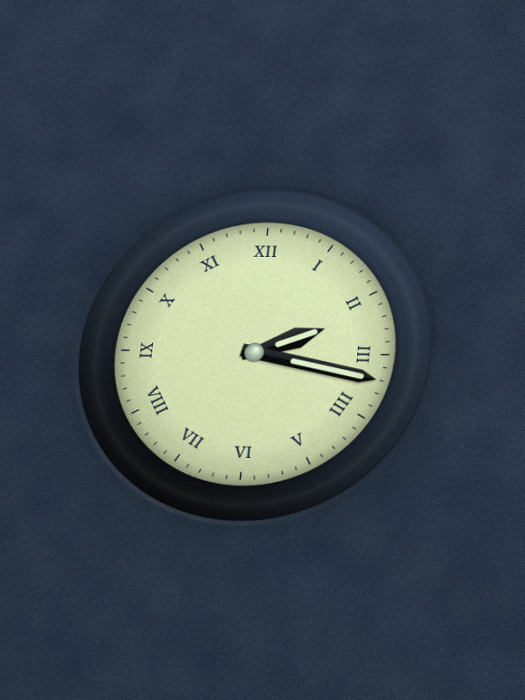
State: 2:17
